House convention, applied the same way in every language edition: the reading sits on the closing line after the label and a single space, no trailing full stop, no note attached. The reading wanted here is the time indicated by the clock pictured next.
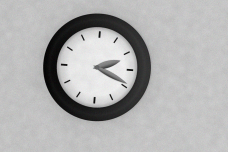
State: 2:19
